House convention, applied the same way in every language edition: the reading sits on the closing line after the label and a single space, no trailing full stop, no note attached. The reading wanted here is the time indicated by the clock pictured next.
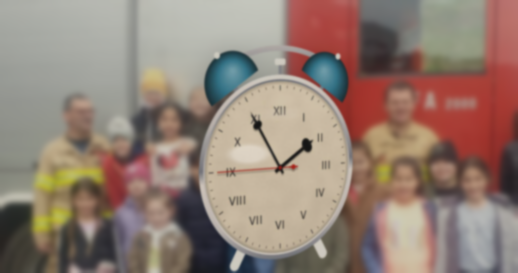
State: 1:54:45
